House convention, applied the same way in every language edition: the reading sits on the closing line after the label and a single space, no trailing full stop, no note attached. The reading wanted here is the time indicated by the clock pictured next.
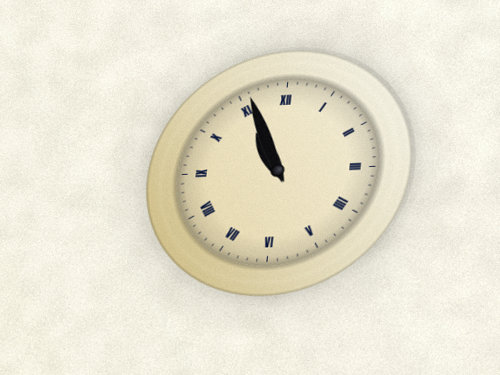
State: 10:56
